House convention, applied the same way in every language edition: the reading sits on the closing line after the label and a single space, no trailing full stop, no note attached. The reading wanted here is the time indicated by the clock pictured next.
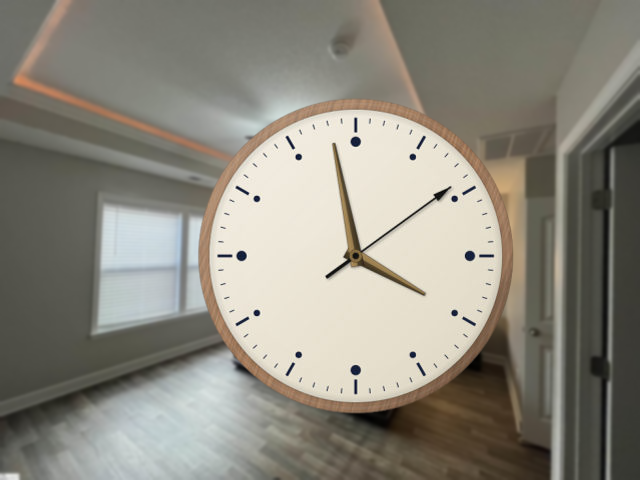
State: 3:58:09
